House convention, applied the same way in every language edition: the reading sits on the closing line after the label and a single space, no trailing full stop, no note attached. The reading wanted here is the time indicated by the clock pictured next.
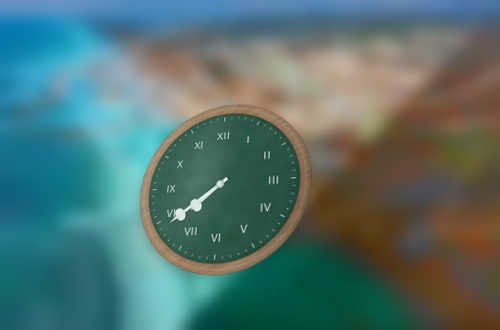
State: 7:39
